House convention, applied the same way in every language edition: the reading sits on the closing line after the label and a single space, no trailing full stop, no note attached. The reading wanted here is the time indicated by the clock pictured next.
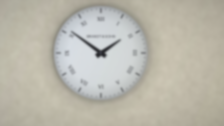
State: 1:51
